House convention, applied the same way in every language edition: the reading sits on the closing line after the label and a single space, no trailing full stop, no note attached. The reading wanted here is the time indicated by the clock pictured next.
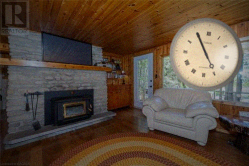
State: 4:55
